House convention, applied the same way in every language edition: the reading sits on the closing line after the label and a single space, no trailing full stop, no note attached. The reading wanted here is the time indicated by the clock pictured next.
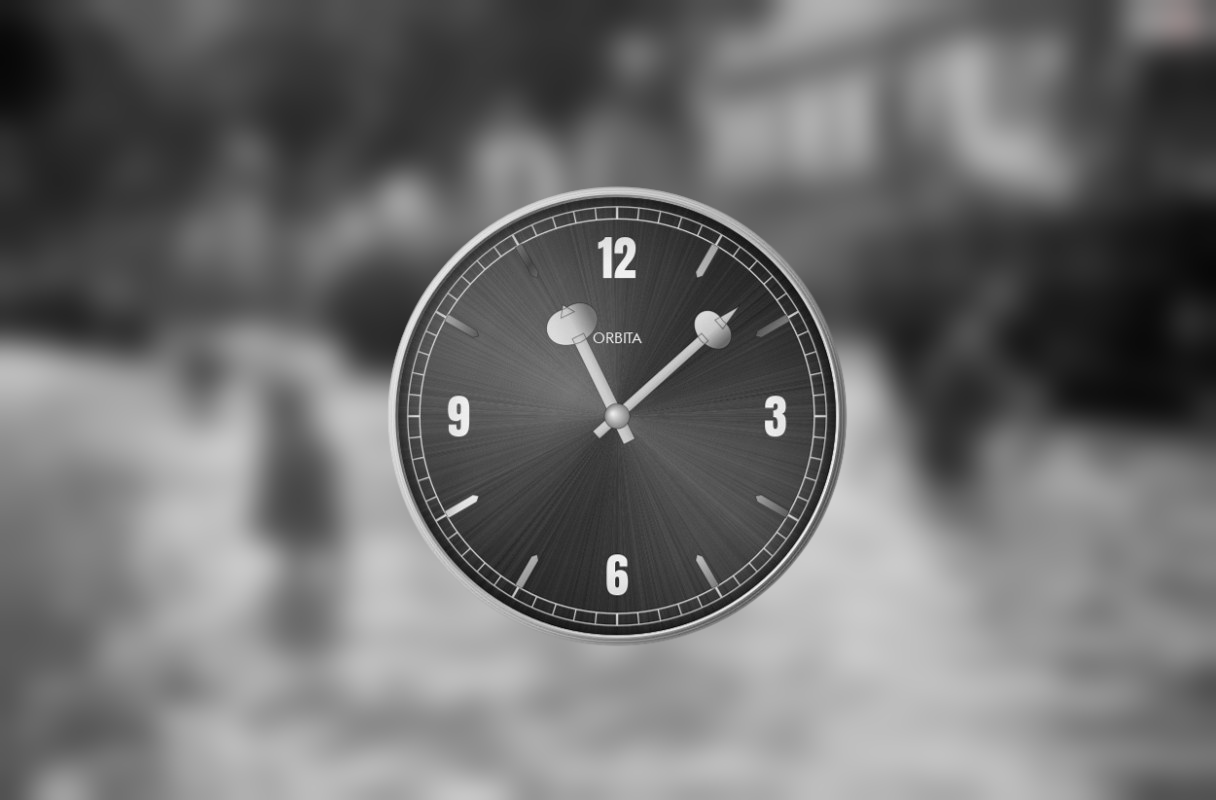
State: 11:08
